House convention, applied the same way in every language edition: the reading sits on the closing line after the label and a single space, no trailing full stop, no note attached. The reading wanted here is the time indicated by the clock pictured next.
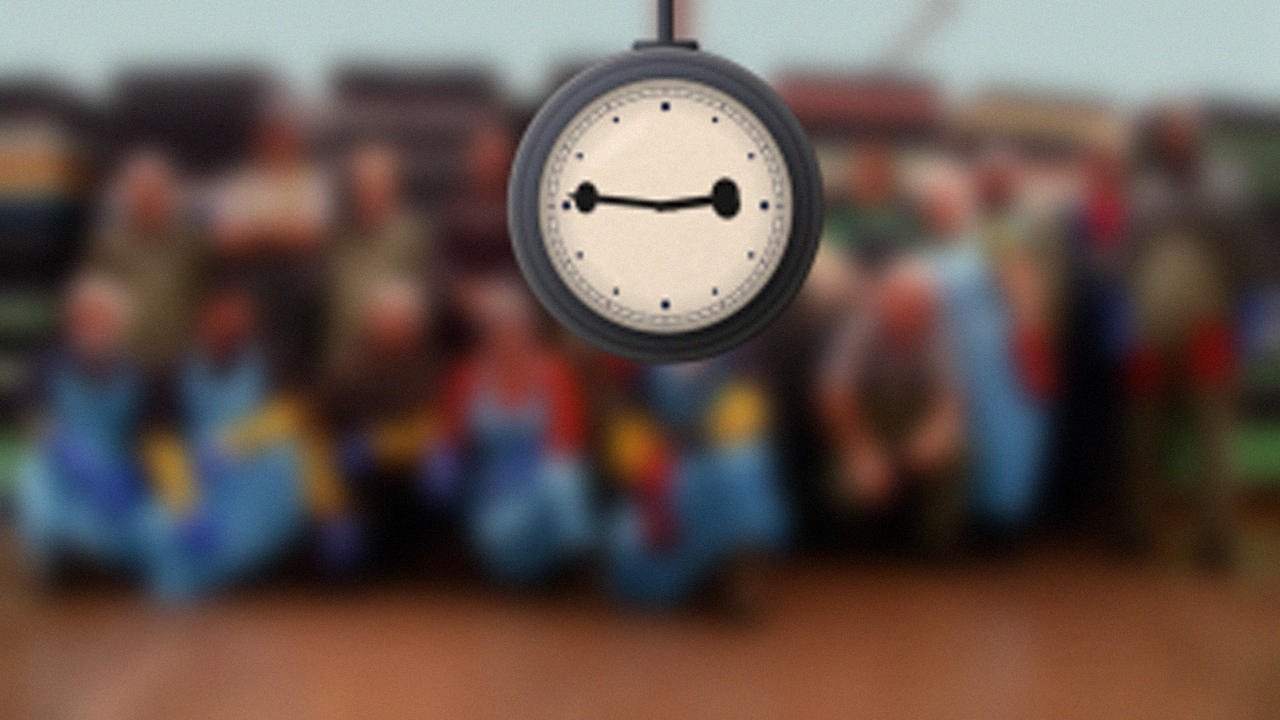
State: 2:46
